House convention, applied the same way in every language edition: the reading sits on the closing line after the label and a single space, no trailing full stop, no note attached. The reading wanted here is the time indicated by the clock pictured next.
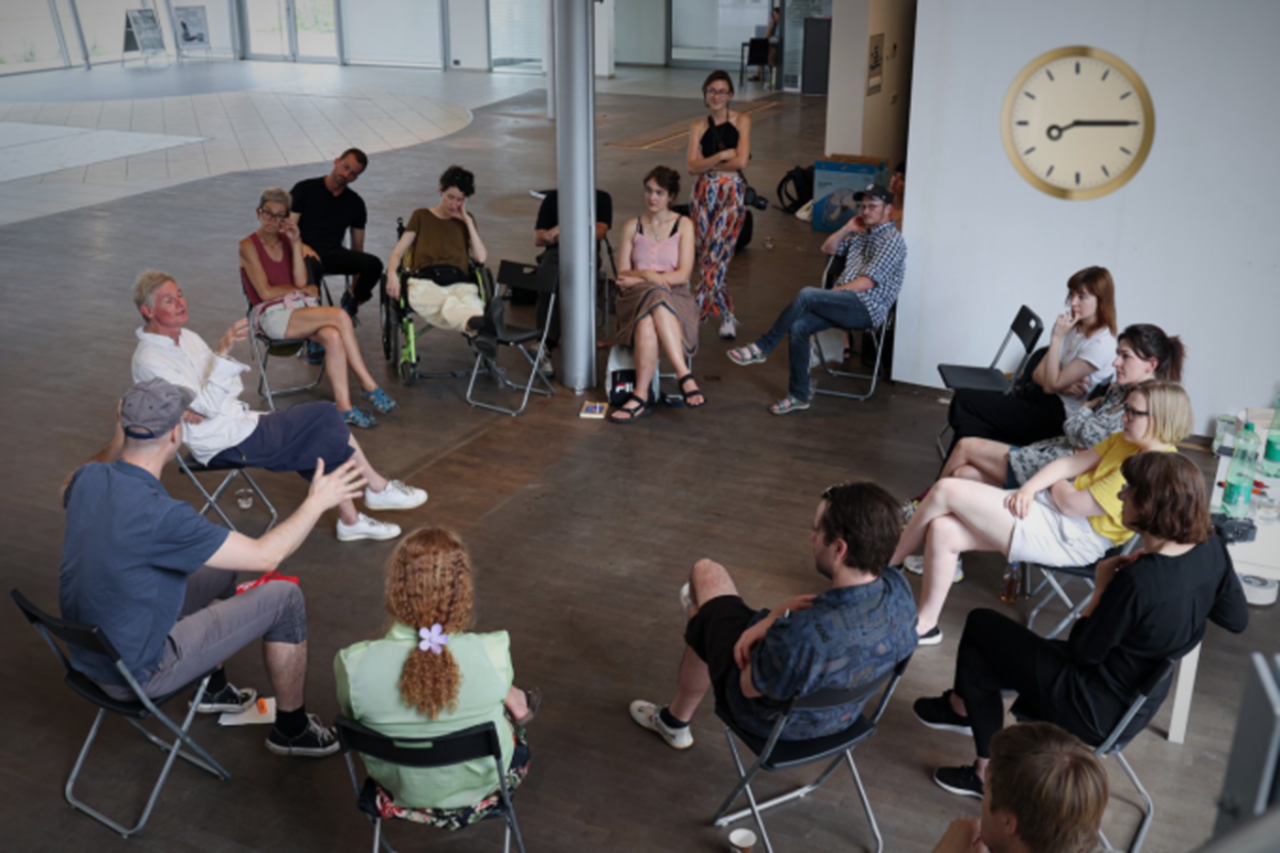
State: 8:15
